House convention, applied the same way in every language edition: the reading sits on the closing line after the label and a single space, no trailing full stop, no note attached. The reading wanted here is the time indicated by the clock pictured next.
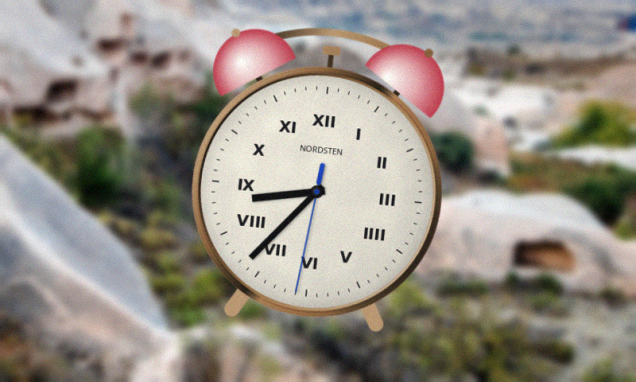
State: 8:36:31
